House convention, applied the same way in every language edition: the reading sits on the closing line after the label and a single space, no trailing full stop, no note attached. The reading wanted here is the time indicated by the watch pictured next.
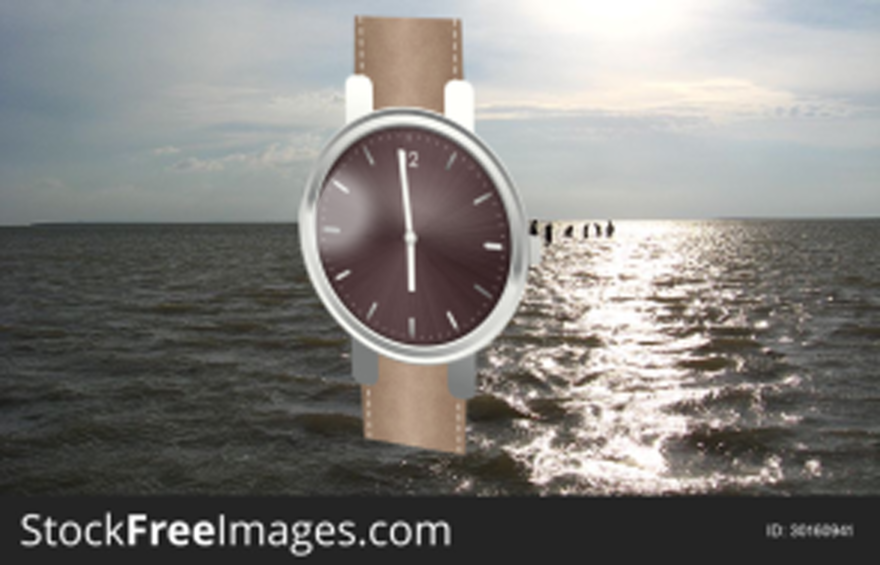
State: 5:59
